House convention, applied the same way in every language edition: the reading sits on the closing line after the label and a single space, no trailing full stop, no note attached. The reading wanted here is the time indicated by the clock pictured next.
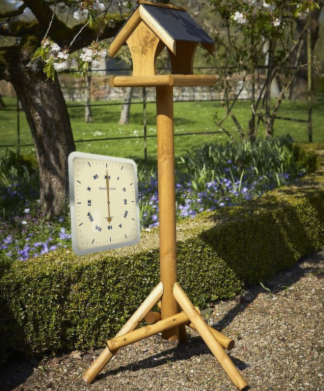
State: 6:00
